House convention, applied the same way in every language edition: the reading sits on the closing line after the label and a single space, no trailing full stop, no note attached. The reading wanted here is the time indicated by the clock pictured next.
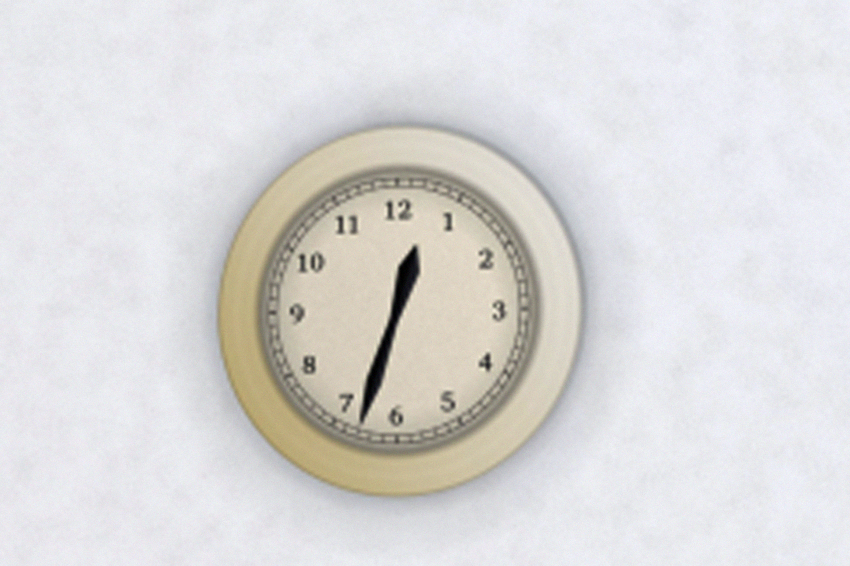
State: 12:33
